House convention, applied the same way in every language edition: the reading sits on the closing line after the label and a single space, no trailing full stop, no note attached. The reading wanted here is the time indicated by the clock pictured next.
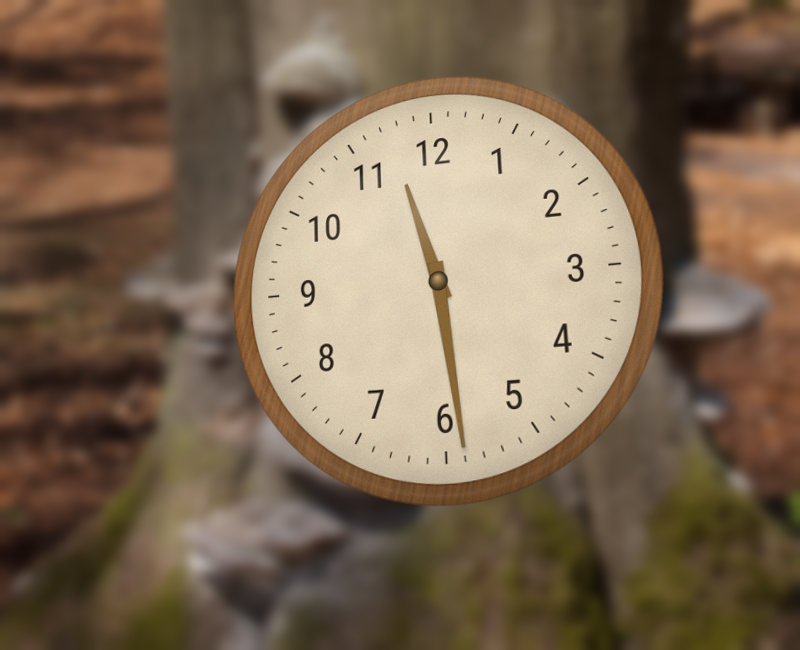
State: 11:29
